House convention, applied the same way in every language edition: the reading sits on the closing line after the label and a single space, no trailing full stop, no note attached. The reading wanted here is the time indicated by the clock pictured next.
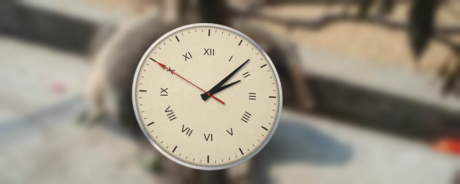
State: 2:07:50
